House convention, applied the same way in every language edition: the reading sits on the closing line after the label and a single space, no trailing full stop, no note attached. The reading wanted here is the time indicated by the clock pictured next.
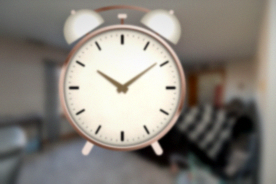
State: 10:09
